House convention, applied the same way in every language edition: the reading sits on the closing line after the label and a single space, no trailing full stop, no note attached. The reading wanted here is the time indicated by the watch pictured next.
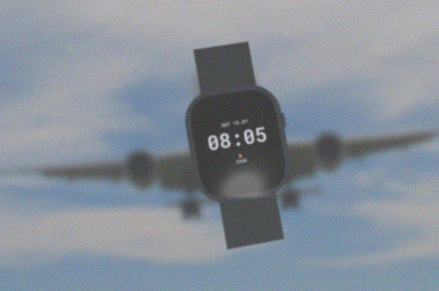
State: 8:05
